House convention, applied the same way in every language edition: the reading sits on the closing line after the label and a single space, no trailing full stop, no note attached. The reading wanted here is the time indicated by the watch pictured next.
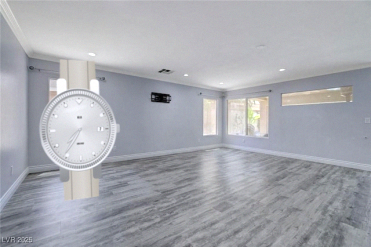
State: 7:36
